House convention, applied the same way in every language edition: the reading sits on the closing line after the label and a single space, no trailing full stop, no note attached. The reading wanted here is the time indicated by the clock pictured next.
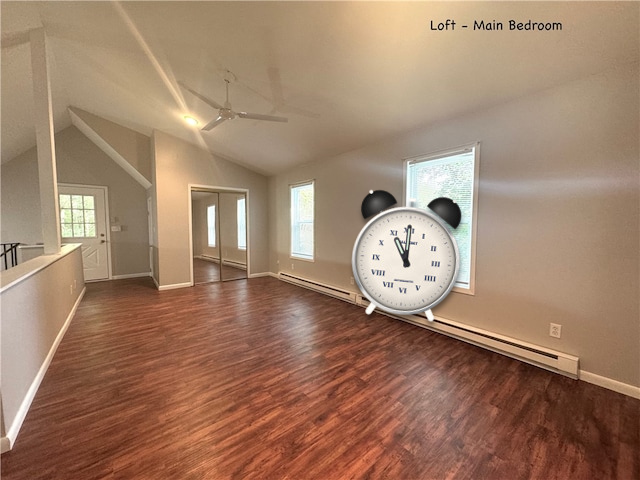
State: 11:00
